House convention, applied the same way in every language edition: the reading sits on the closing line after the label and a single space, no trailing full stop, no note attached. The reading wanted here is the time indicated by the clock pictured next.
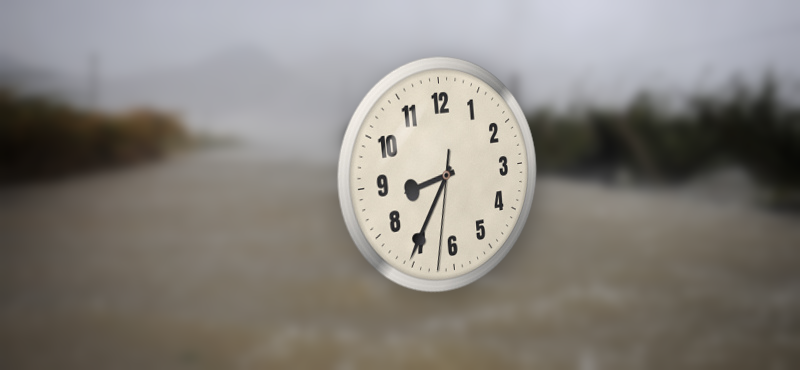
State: 8:35:32
